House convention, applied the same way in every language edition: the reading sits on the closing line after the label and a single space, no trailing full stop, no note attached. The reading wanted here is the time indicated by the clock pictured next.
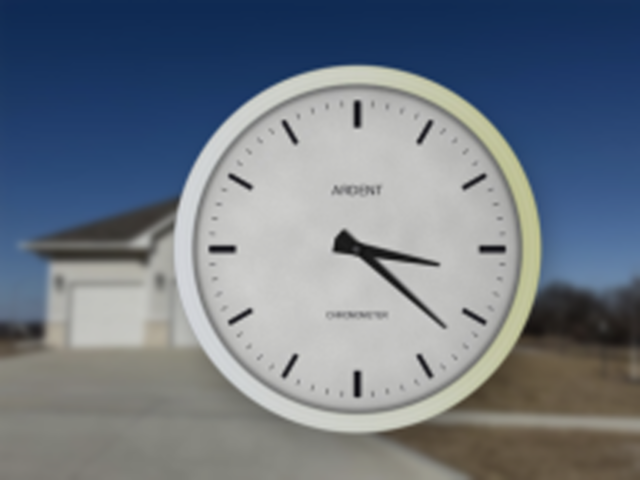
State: 3:22
